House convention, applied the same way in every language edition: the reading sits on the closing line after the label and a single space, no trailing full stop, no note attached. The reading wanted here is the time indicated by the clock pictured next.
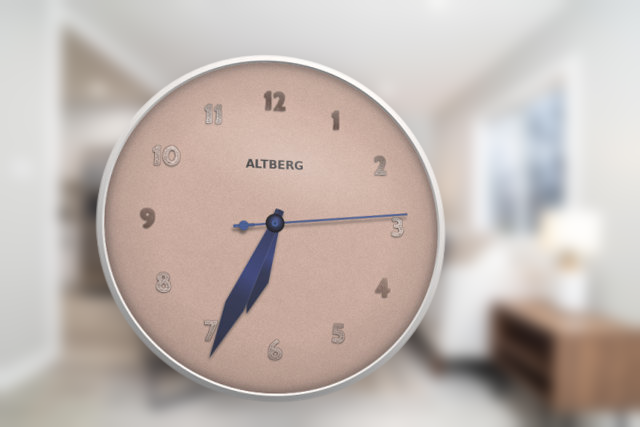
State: 6:34:14
